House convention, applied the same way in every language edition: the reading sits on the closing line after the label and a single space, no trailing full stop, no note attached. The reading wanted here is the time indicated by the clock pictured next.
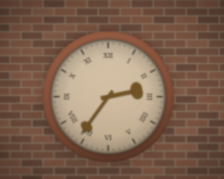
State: 2:36
